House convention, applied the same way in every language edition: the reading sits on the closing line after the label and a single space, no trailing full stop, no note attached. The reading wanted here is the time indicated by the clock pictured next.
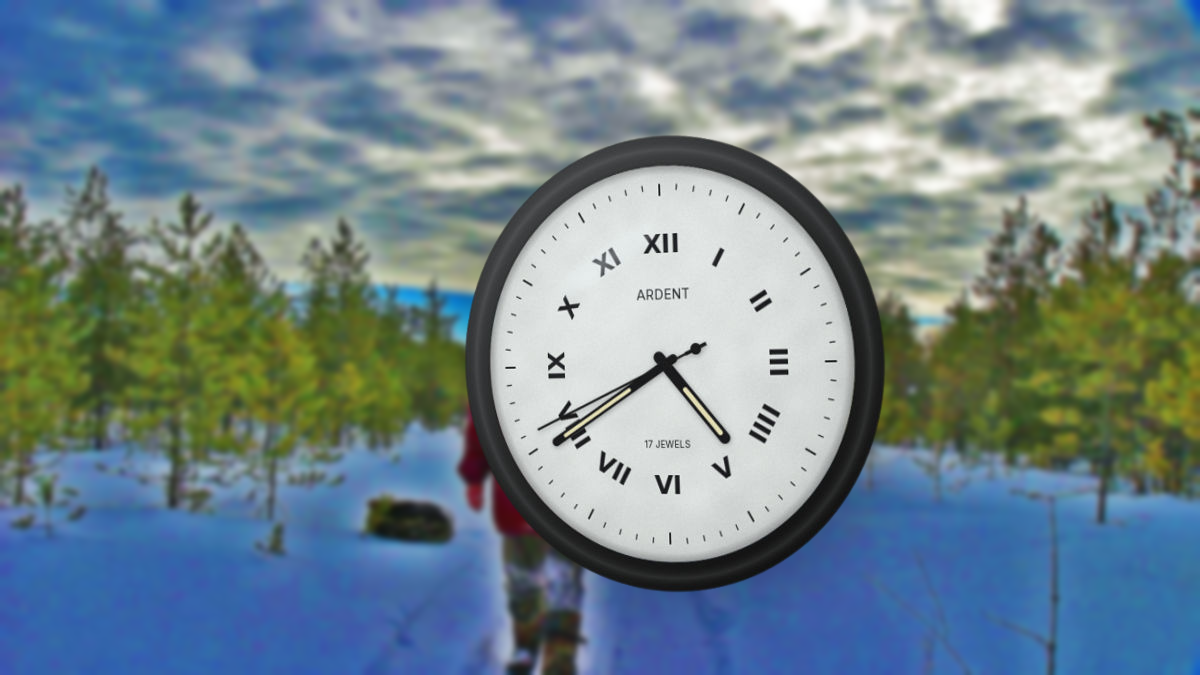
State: 4:39:41
